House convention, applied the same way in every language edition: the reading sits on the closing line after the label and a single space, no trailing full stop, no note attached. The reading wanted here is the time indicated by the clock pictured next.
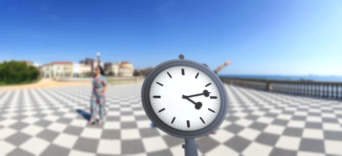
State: 4:13
